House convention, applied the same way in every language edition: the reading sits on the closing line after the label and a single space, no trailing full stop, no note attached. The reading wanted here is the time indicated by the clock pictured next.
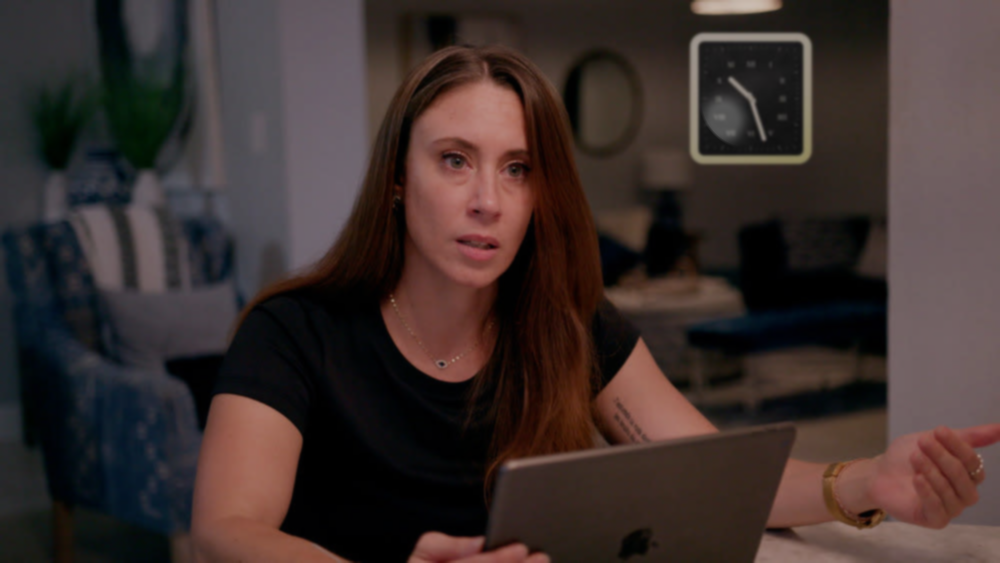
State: 10:27
